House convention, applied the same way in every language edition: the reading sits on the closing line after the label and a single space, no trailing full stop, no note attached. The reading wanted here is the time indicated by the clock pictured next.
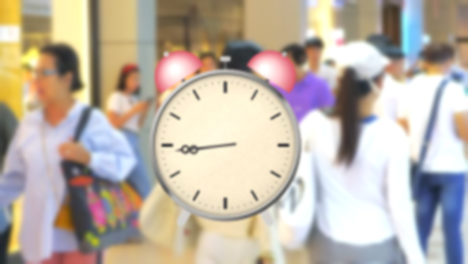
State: 8:44
